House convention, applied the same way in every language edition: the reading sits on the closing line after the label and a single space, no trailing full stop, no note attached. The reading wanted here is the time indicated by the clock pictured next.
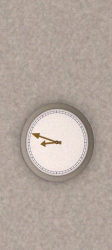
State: 8:48
